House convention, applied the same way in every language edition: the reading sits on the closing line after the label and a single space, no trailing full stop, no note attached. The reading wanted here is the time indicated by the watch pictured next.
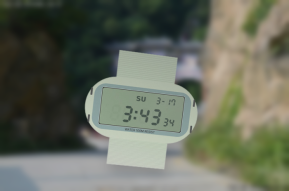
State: 3:43:34
